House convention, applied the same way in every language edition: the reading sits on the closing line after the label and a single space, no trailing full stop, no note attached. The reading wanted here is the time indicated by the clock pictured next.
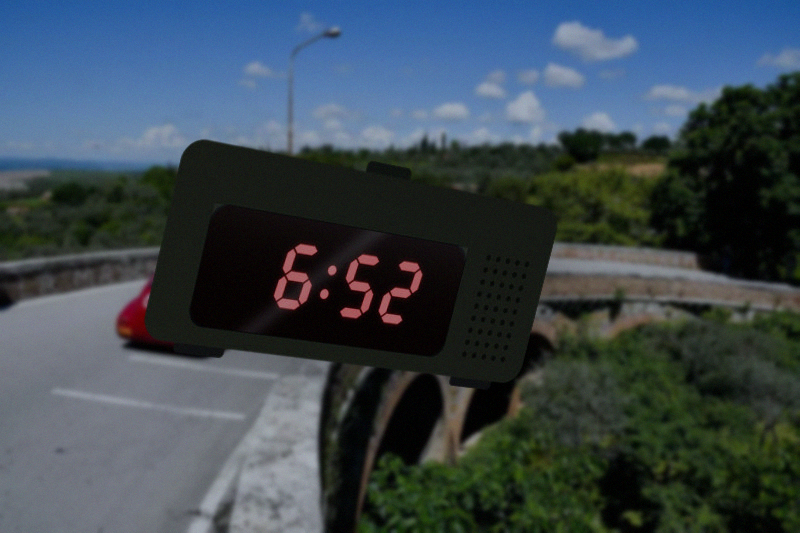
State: 6:52
